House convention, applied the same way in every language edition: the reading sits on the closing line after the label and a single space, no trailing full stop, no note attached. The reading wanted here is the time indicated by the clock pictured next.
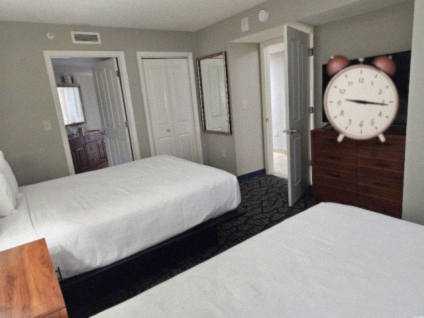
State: 9:16
